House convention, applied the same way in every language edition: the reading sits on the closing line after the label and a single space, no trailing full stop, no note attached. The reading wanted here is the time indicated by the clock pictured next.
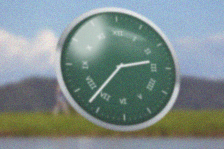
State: 2:37
